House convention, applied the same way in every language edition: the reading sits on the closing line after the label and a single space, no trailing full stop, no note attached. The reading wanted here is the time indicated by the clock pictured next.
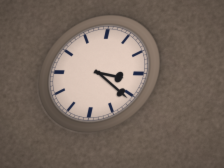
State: 3:21
